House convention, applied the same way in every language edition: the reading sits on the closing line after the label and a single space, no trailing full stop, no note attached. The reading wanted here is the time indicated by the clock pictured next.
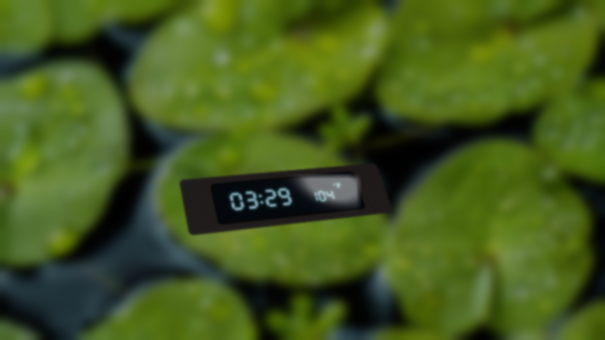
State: 3:29
